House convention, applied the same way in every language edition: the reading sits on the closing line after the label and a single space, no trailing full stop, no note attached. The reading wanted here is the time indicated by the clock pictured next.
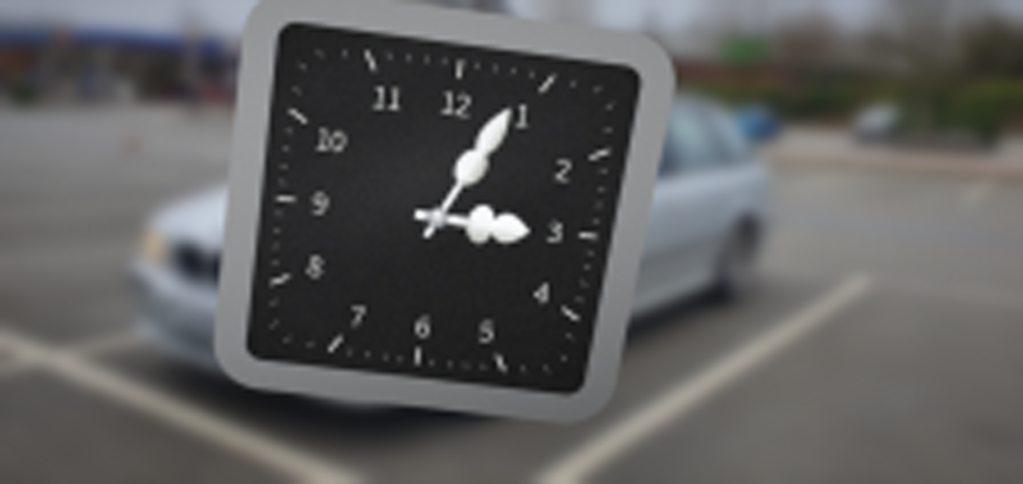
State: 3:04
